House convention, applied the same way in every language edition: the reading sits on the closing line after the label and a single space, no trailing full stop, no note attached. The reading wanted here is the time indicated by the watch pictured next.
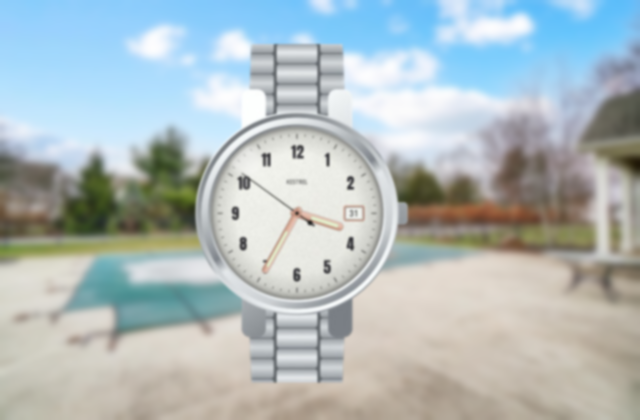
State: 3:34:51
